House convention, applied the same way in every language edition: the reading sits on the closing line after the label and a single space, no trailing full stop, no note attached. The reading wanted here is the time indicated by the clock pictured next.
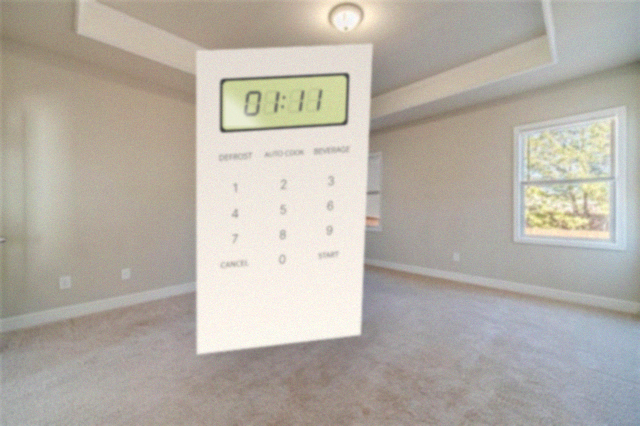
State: 1:11
